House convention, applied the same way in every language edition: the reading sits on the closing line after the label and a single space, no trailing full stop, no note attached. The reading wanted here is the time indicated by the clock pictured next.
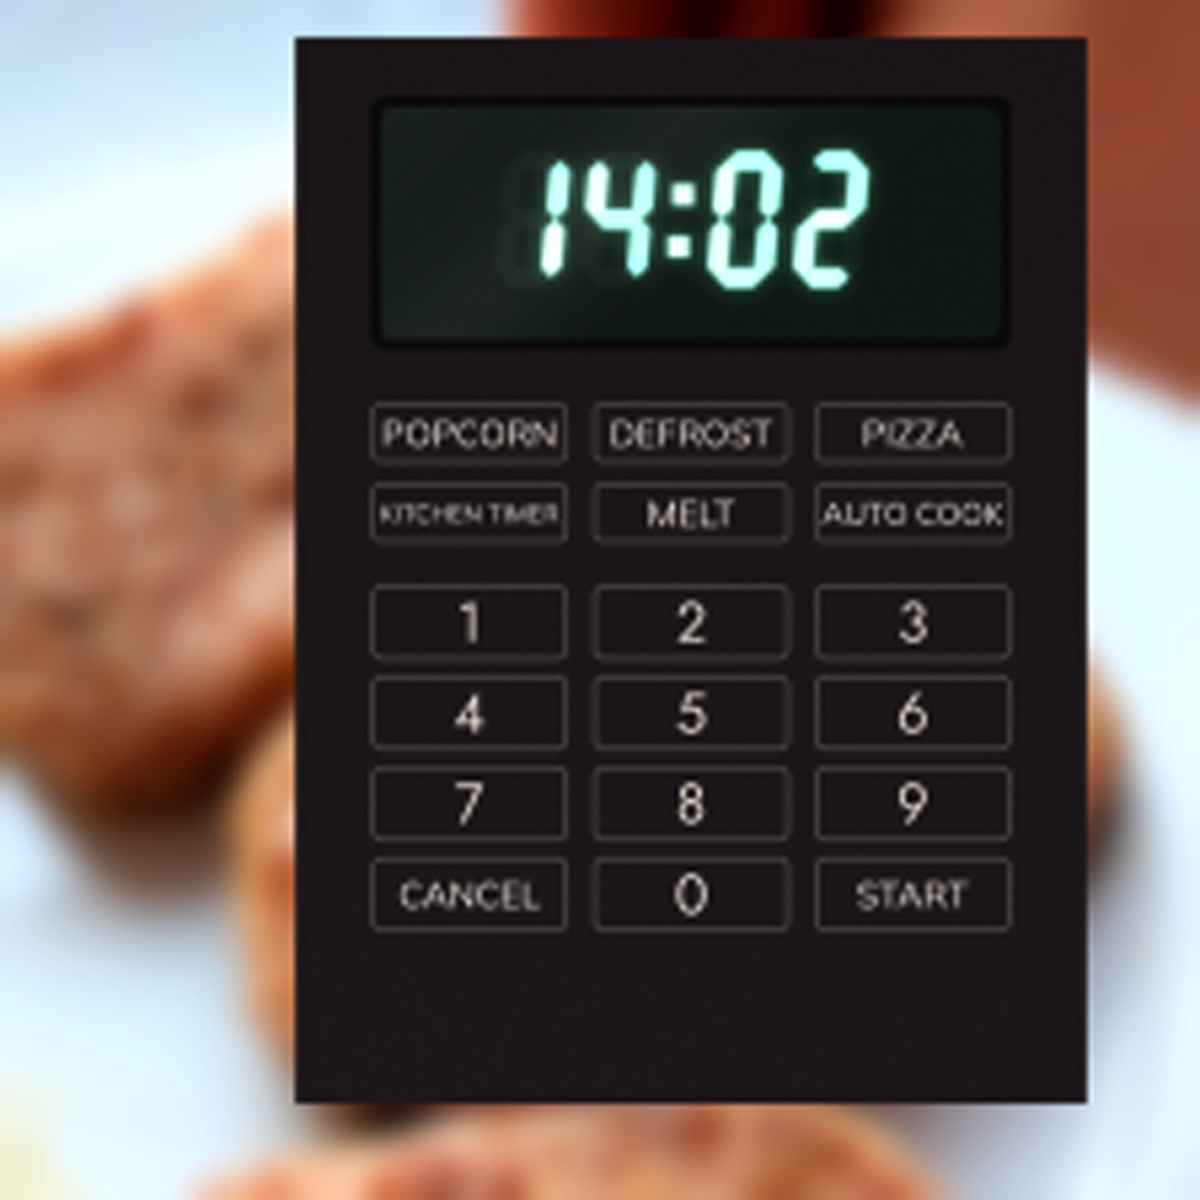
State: 14:02
